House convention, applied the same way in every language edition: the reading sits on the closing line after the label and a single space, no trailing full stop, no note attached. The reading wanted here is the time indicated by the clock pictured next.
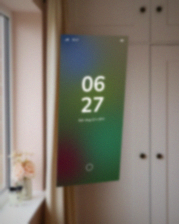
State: 6:27
